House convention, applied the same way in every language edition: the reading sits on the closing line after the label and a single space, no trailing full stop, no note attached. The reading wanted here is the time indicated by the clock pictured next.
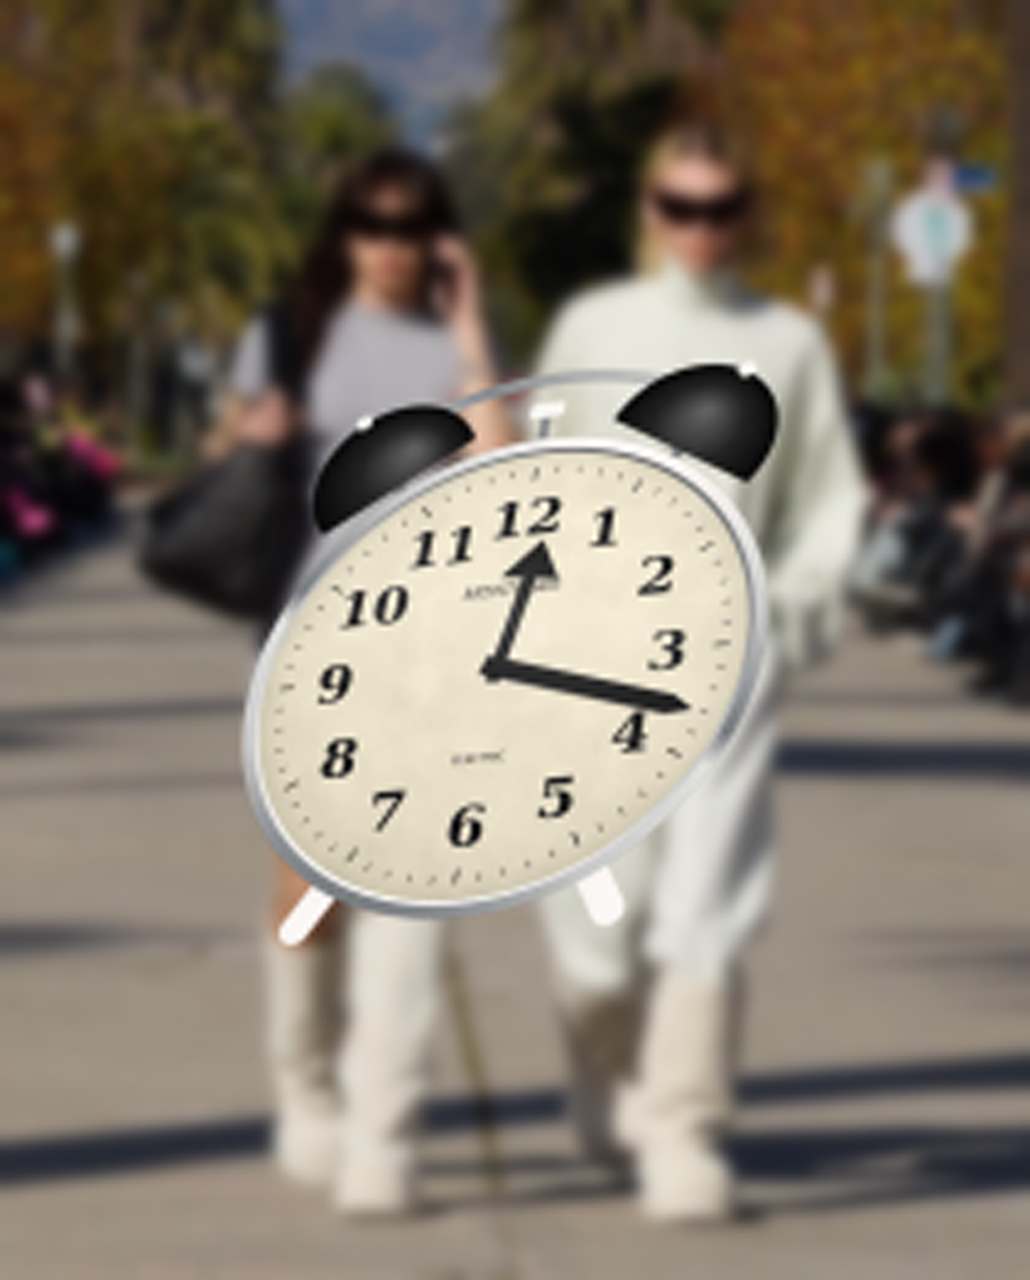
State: 12:18
